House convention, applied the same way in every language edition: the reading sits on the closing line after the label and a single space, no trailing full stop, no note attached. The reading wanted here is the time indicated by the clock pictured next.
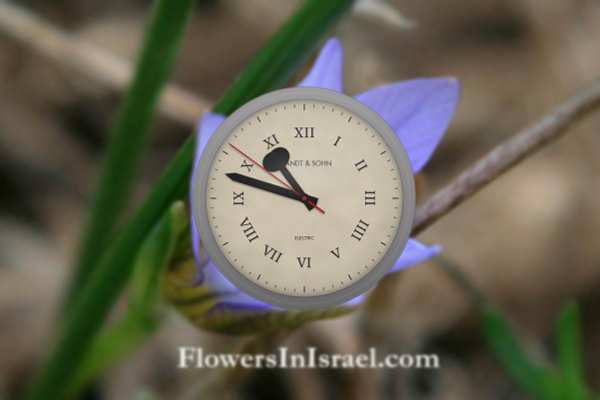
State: 10:47:51
